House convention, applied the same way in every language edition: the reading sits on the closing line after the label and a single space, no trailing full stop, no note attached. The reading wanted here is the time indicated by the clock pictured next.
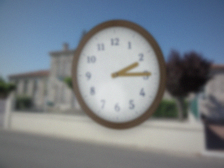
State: 2:15
